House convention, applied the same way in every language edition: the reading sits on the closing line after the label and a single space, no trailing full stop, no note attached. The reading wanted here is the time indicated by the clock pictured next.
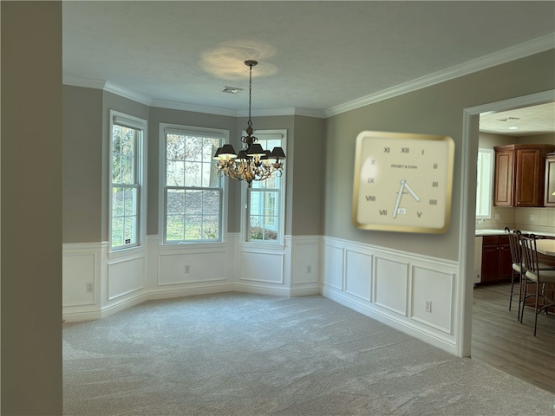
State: 4:32
